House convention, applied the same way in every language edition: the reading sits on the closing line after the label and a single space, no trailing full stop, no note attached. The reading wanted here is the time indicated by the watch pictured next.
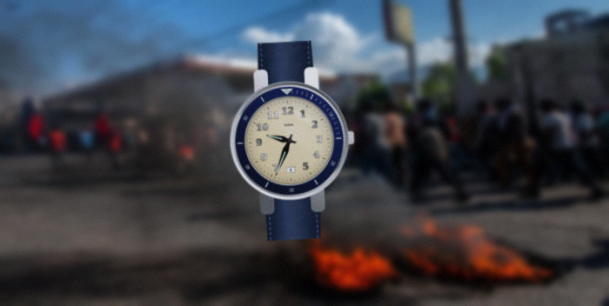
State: 9:34
